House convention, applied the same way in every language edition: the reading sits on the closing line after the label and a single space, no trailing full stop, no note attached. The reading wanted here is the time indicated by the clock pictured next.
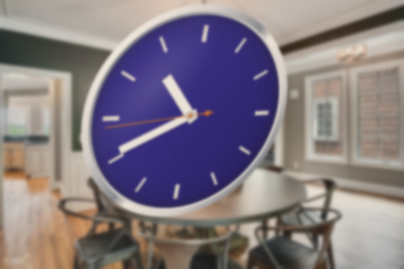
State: 10:40:44
